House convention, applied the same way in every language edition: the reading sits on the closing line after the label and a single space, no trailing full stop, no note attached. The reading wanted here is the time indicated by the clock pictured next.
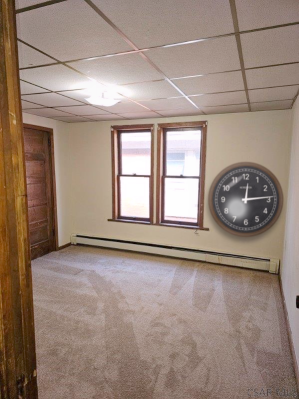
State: 12:14
